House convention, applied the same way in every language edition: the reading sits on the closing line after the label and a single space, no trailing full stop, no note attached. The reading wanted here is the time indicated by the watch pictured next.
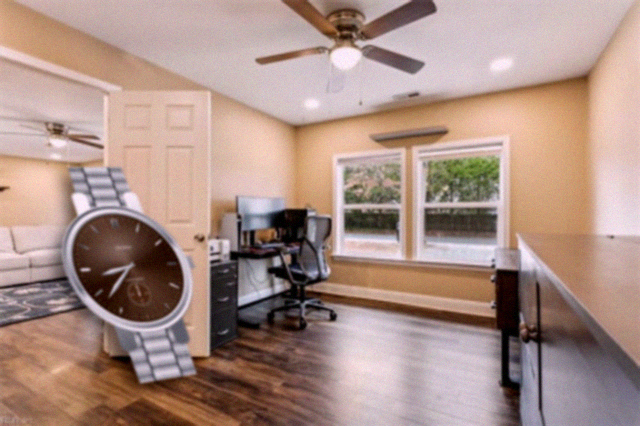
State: 8:38
